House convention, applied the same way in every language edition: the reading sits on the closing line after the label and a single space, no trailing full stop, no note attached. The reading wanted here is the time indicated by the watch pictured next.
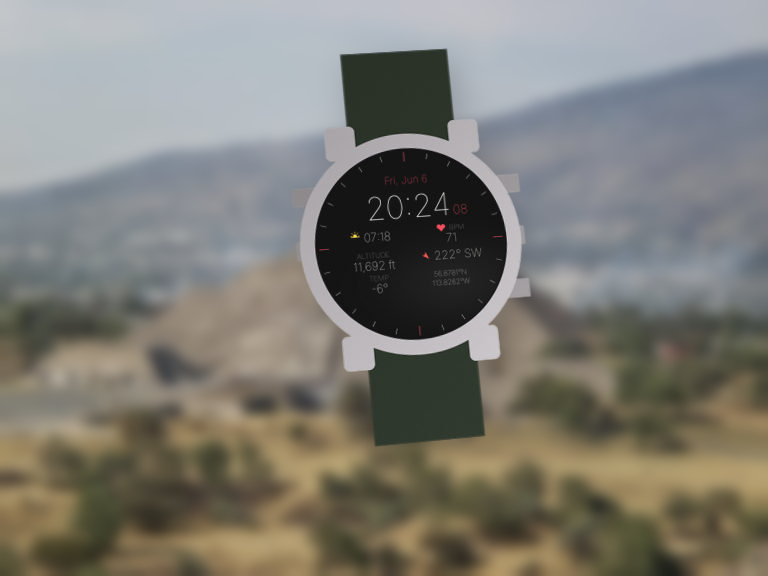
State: 20:24:08
